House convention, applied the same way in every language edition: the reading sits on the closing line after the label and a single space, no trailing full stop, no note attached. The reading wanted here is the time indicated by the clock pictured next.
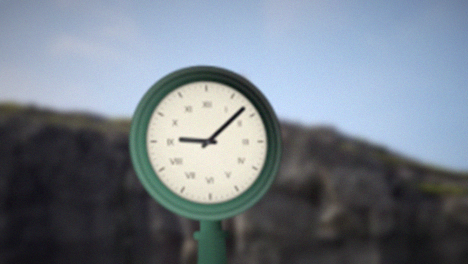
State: 9:08
